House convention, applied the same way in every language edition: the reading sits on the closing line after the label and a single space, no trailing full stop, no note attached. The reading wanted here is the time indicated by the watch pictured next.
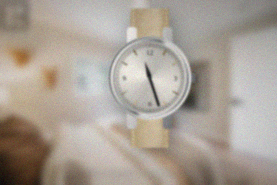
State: 11:27
